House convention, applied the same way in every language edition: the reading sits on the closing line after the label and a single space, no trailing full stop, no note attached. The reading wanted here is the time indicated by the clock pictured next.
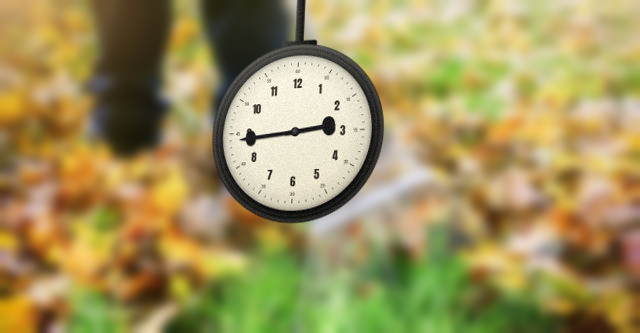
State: 2:44
